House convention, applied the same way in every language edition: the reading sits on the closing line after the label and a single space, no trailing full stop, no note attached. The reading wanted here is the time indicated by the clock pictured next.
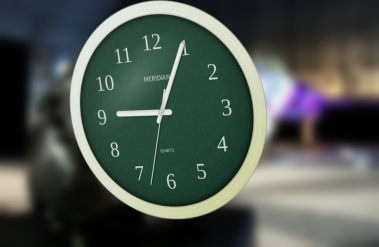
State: 9:04:33
